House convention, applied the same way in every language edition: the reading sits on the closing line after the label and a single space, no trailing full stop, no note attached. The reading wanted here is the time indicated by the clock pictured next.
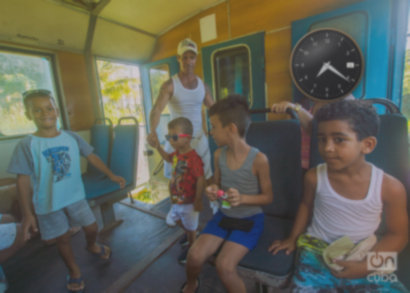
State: 7:21
